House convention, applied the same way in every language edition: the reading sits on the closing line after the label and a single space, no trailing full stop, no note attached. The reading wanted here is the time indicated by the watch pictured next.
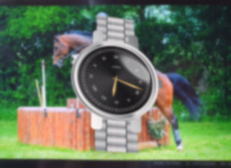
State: 6:18
